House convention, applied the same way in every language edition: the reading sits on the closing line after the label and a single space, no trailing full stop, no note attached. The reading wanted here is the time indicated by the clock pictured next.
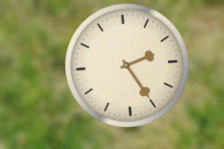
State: 2:25
